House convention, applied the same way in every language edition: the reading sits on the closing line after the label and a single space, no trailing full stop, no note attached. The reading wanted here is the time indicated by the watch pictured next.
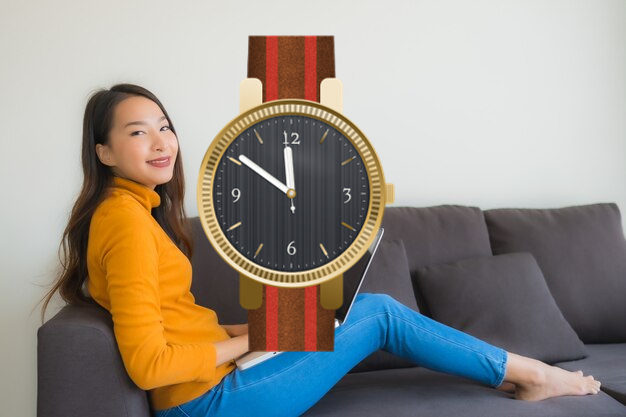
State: 11:50:59
